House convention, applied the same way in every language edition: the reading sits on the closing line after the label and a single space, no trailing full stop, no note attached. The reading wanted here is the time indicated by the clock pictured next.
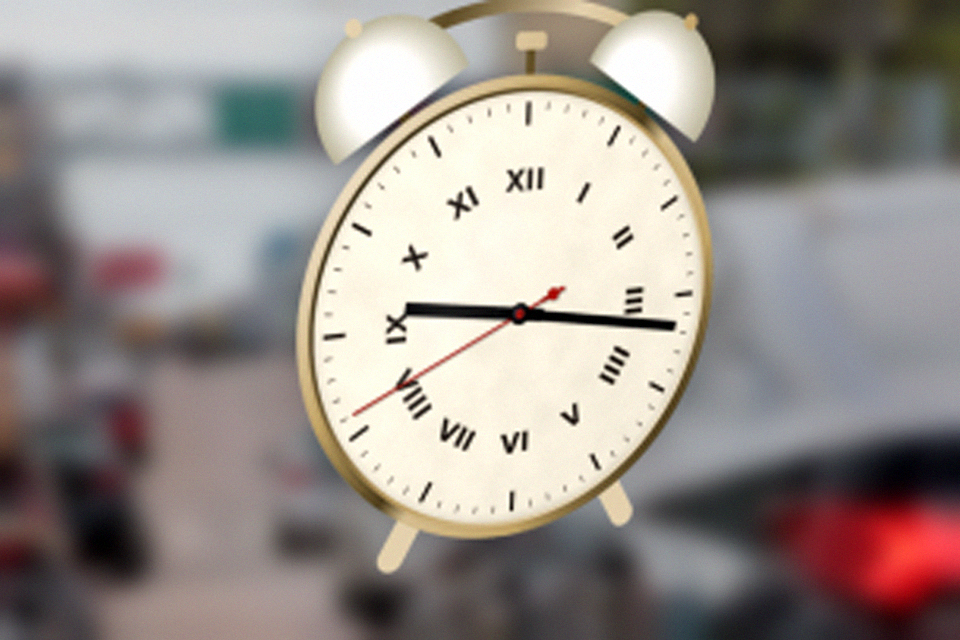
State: 9:16:41
